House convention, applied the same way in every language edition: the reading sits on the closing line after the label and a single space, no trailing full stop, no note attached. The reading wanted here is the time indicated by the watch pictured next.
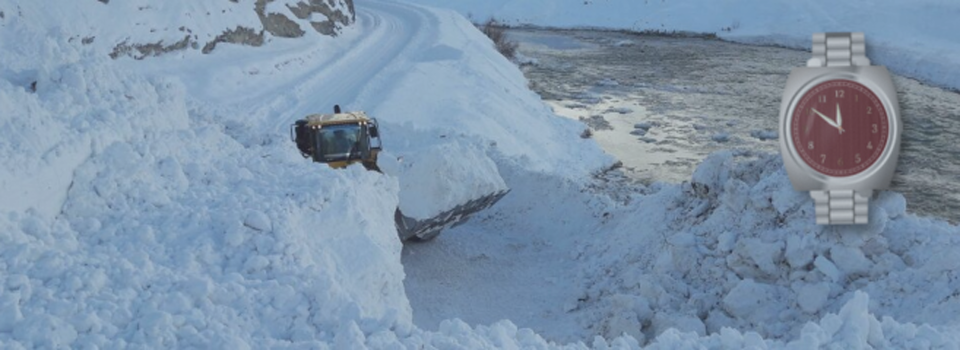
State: 11:51
